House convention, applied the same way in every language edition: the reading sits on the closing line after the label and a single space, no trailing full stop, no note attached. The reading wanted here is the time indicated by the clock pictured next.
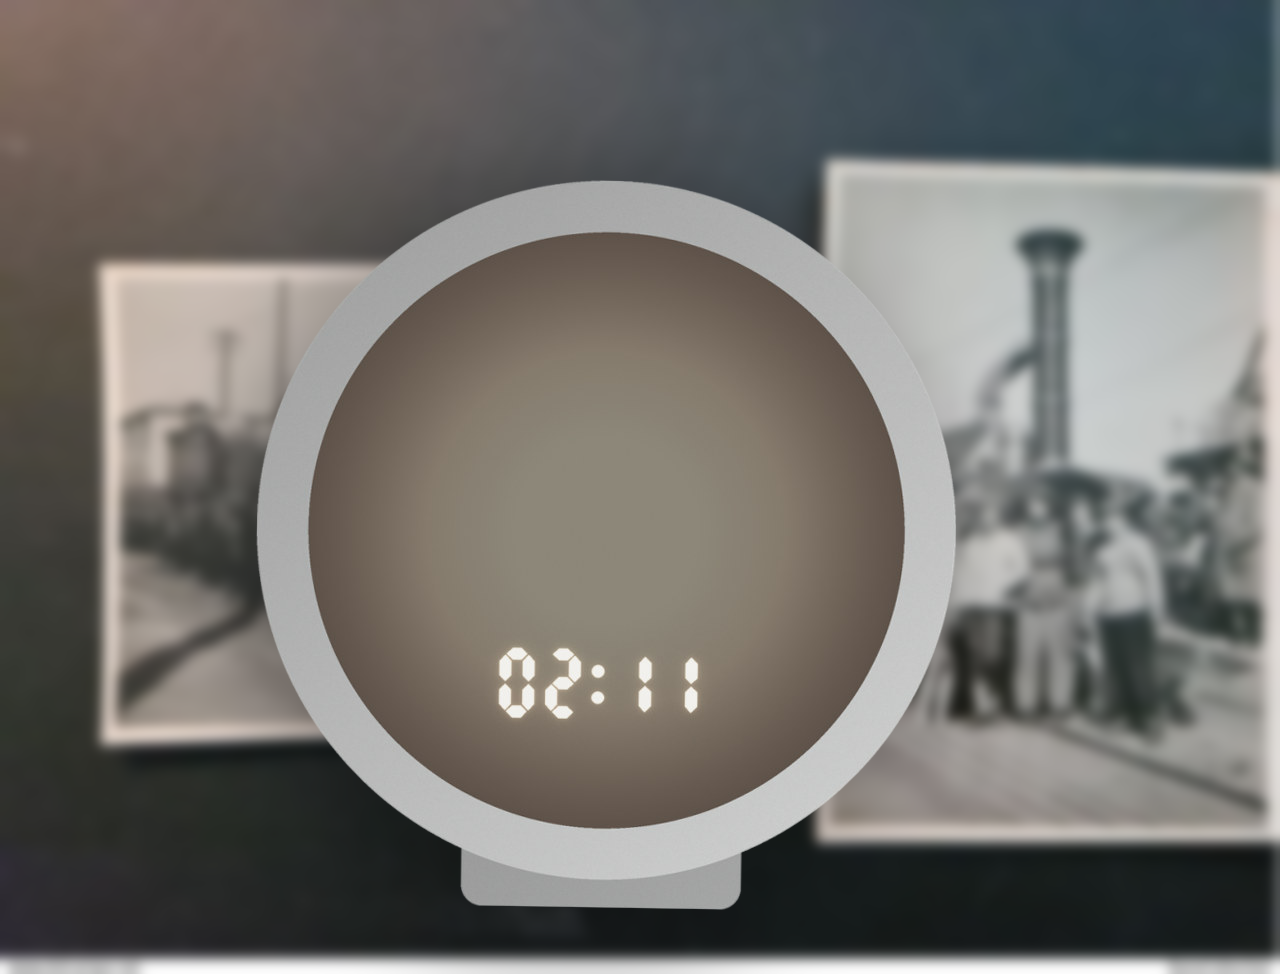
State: 2:11
